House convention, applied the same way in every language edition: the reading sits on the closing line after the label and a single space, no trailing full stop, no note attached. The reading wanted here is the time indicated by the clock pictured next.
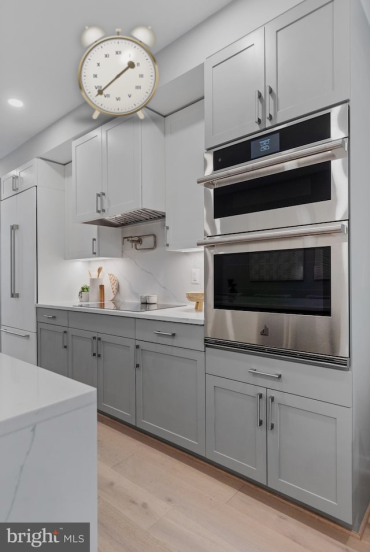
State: 1:38
